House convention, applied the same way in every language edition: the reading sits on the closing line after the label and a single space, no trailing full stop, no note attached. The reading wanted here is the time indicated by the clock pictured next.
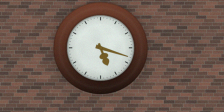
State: 5:18
